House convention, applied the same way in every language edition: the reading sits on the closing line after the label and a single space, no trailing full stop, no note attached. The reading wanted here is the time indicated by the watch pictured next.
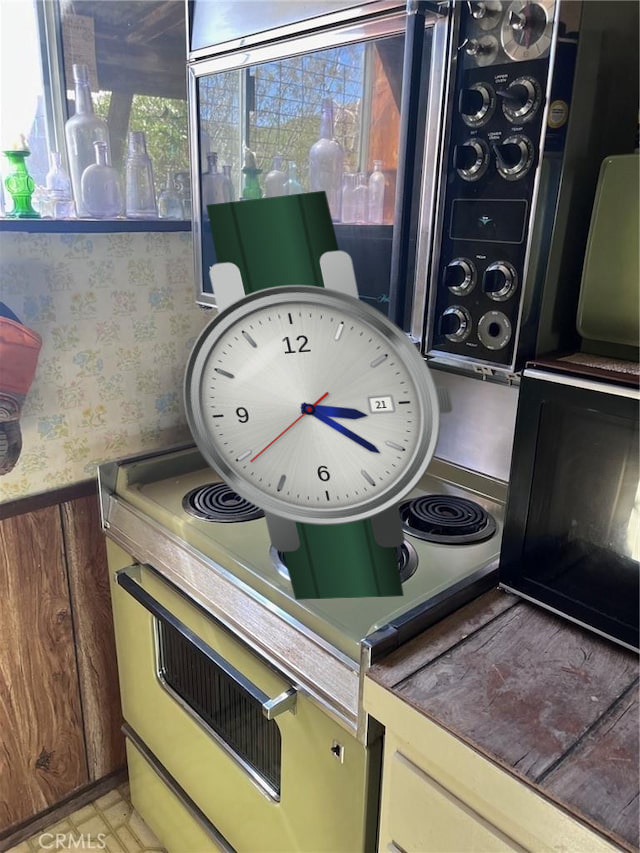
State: 3:21:39
